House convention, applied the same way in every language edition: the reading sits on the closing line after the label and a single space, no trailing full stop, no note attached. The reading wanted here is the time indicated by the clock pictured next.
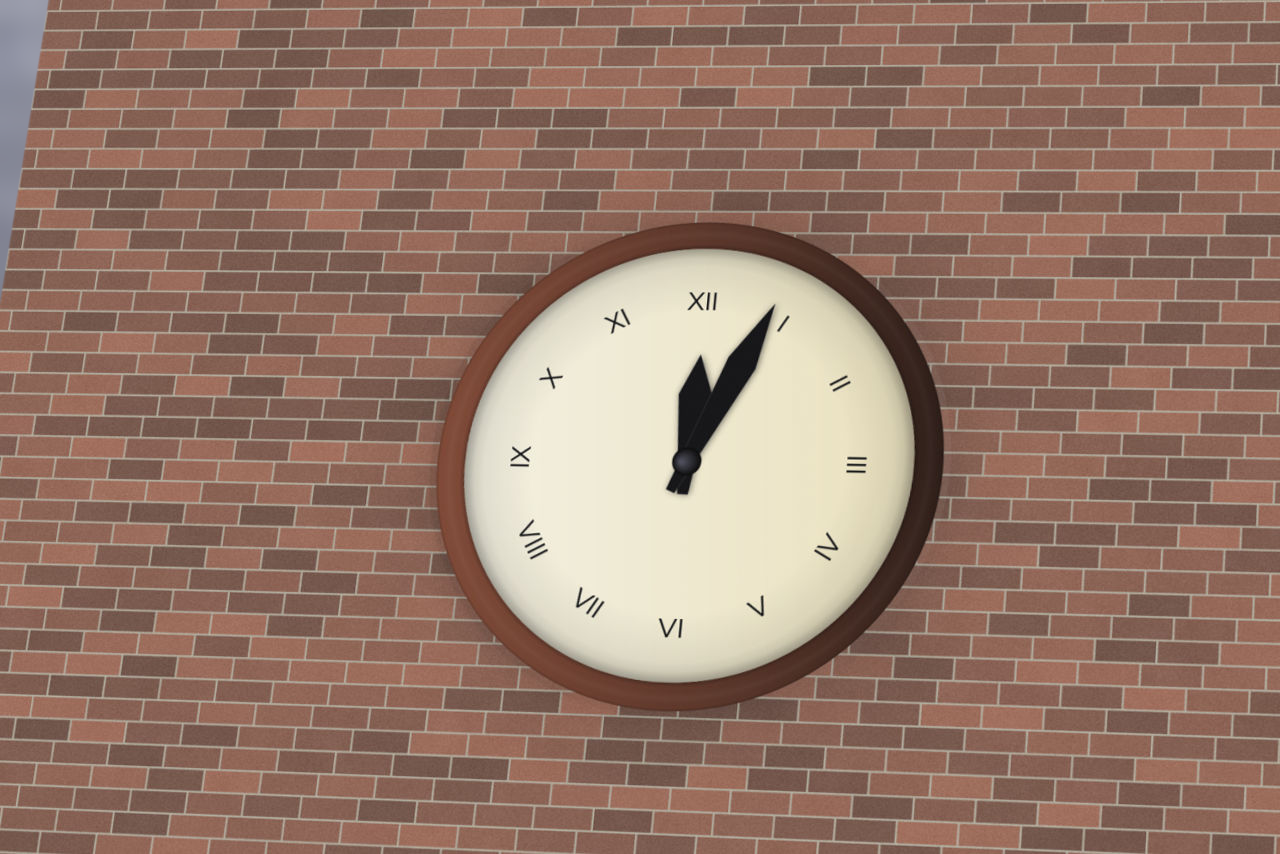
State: 12:04
